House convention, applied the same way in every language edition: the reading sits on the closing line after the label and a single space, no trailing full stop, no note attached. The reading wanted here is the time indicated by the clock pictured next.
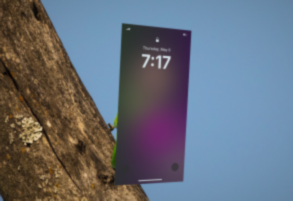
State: 7:17
